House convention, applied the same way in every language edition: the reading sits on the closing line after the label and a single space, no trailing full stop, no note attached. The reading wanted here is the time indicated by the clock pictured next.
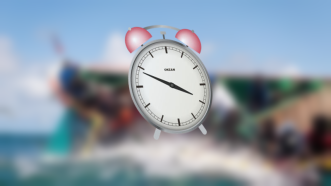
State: 3:49
